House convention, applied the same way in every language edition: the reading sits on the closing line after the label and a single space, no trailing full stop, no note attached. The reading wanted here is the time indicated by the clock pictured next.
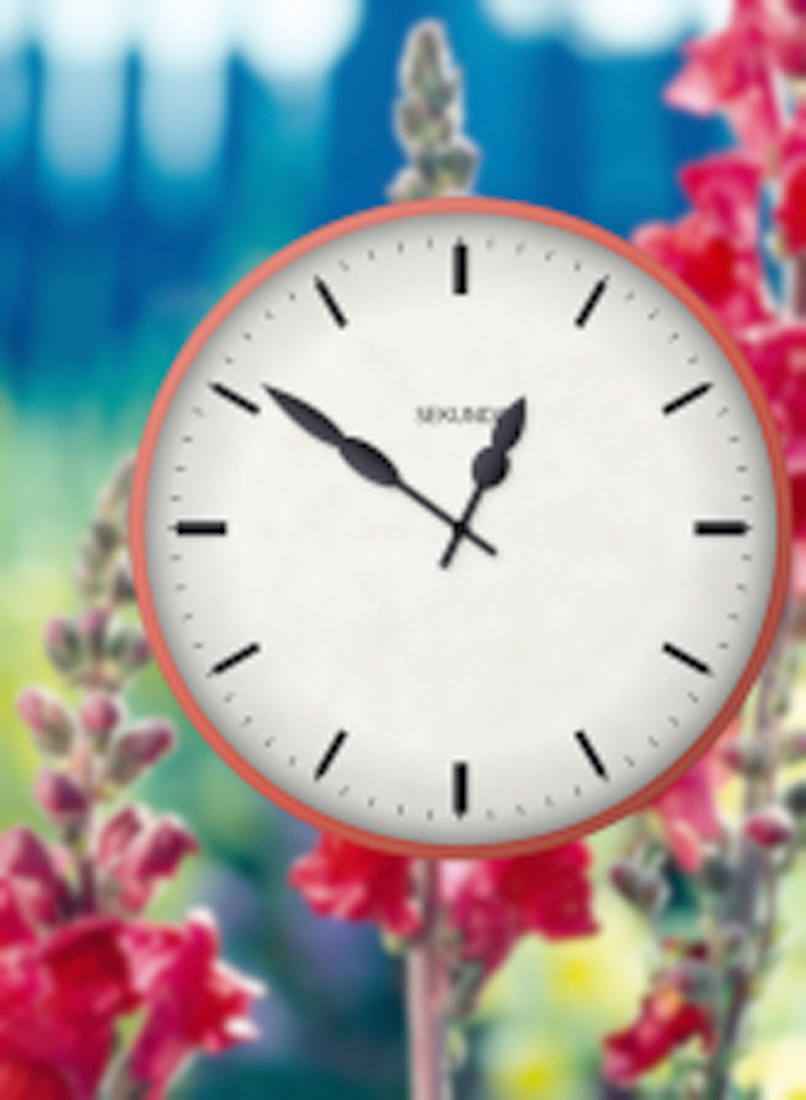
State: 12:51
